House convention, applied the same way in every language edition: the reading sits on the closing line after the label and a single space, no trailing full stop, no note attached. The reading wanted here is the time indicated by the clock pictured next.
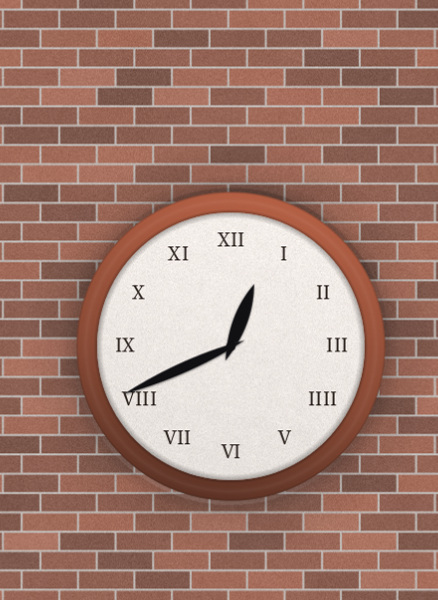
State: 12:41
